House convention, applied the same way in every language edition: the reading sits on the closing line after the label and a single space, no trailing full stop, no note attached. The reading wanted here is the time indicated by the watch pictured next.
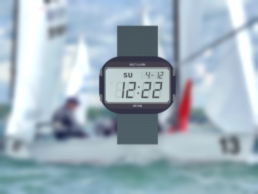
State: 12:22
